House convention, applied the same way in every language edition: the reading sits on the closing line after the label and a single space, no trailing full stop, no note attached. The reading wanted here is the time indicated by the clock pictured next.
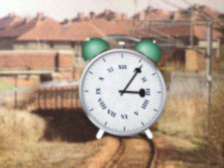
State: 3:06
